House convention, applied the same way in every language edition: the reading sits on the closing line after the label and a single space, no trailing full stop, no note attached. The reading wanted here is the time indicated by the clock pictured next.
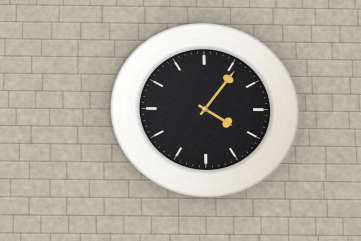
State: 4:06
